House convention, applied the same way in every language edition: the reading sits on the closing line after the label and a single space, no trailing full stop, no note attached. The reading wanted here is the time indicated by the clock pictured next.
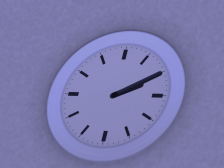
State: 2:10
